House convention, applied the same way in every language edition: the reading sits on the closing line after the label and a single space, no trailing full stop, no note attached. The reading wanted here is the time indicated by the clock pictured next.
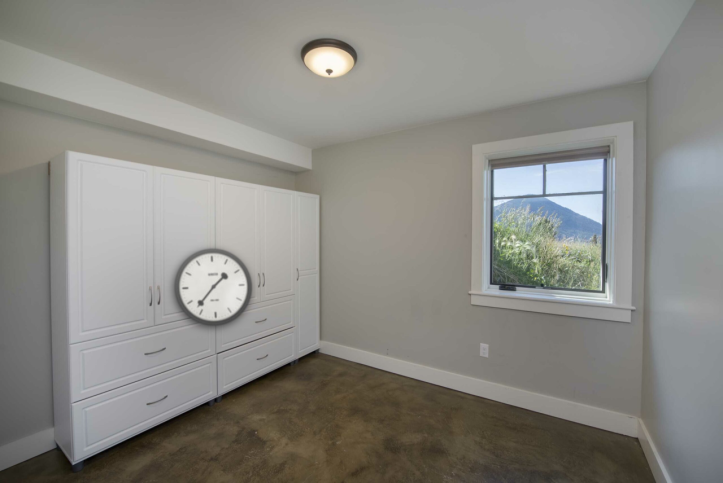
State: 1:37
